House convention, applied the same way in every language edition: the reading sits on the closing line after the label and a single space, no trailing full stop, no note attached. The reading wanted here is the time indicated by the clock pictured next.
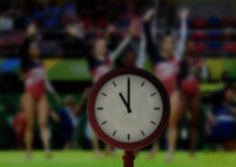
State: 11:00
